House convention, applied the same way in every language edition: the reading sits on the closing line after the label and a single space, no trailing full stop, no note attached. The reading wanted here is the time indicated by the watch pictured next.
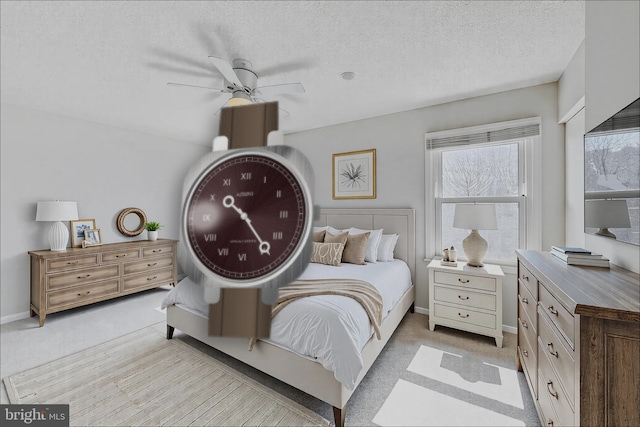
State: 10:24
